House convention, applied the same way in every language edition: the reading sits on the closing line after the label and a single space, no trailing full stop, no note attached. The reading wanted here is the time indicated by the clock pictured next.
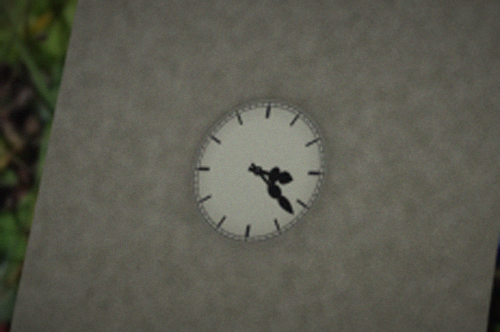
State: 3:22
